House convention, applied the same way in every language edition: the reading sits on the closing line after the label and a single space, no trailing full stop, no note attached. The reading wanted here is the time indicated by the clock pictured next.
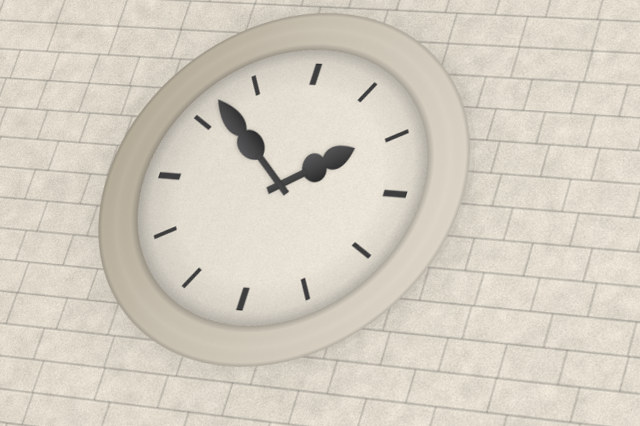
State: 1:52
